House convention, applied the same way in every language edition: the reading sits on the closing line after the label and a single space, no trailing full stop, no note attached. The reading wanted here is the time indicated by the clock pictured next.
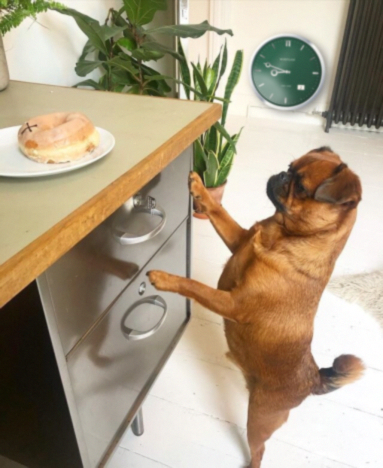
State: 8:48
